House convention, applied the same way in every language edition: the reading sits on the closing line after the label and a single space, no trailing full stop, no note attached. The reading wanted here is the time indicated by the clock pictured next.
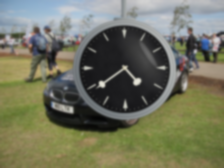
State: 4:39
